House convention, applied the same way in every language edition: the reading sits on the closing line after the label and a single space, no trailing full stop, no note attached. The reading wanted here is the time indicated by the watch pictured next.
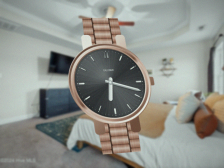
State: 6:18
